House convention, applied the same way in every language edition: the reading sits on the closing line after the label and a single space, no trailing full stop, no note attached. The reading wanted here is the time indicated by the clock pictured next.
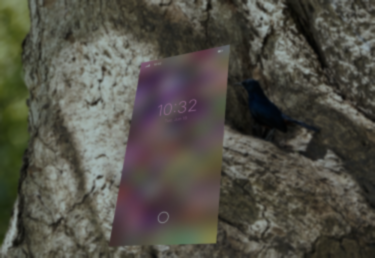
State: 10:32
